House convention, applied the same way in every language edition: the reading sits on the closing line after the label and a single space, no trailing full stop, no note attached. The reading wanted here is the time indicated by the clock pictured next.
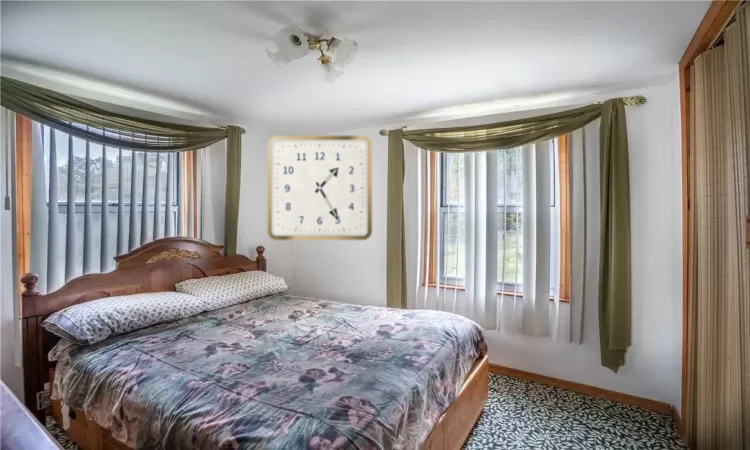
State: 1:25
